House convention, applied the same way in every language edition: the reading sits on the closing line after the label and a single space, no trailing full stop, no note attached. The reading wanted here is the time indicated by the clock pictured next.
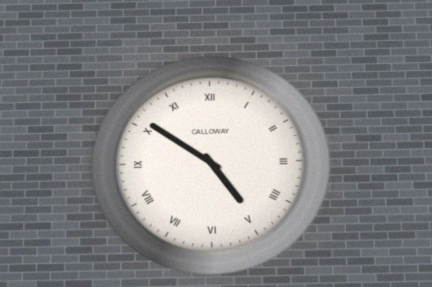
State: 4:51
